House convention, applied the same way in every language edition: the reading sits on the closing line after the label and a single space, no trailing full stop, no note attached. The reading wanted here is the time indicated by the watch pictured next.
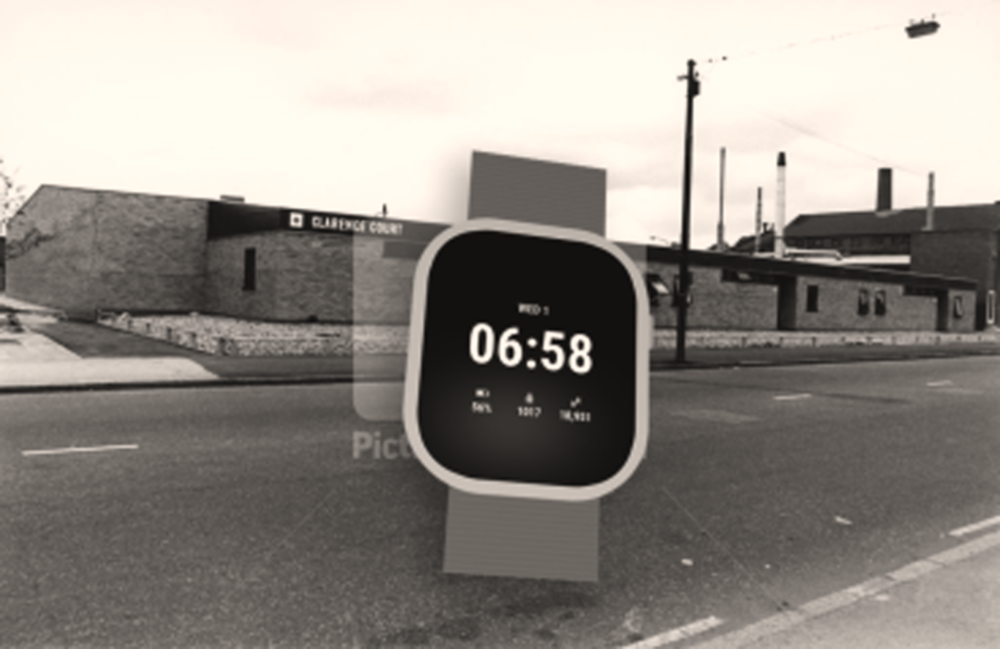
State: 6:58
